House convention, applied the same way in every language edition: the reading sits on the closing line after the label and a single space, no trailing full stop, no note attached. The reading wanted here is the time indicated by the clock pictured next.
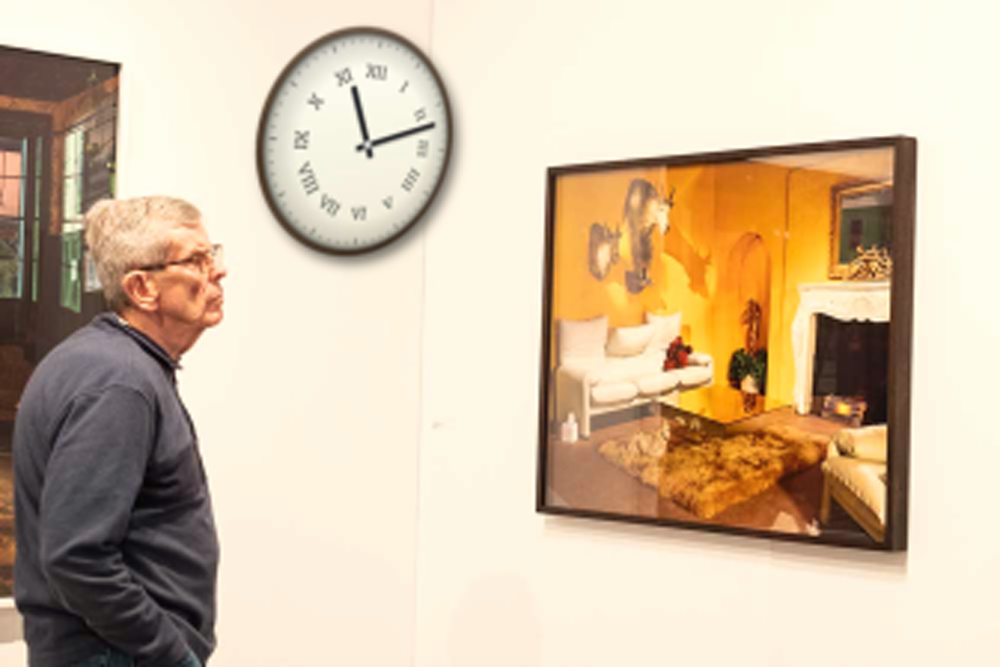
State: 11:12
